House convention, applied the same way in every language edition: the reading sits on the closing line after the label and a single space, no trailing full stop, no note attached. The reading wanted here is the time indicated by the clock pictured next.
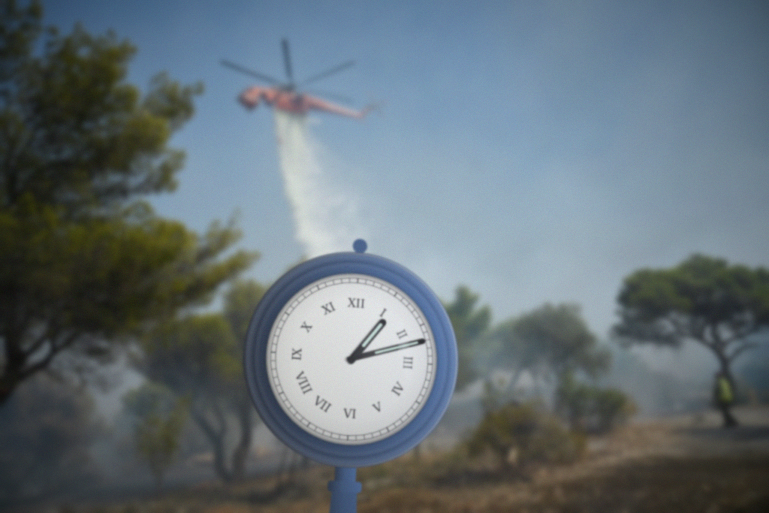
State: 1:12
